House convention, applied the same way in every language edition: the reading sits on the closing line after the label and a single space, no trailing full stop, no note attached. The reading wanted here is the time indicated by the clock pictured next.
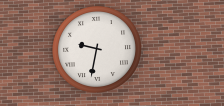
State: 9:32
